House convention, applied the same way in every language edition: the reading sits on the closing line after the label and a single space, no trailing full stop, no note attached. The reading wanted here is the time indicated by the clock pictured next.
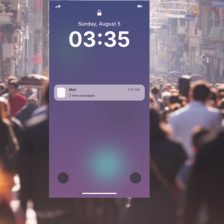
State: 3:35
